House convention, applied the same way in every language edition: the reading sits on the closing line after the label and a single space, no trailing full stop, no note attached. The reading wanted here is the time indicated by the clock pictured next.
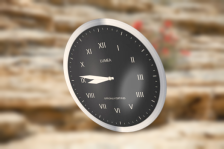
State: 8:46
